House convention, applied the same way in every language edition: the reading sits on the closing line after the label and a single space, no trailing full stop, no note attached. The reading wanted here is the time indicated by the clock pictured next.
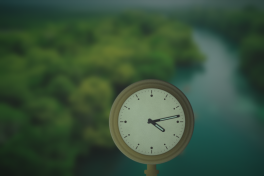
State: 4:13
